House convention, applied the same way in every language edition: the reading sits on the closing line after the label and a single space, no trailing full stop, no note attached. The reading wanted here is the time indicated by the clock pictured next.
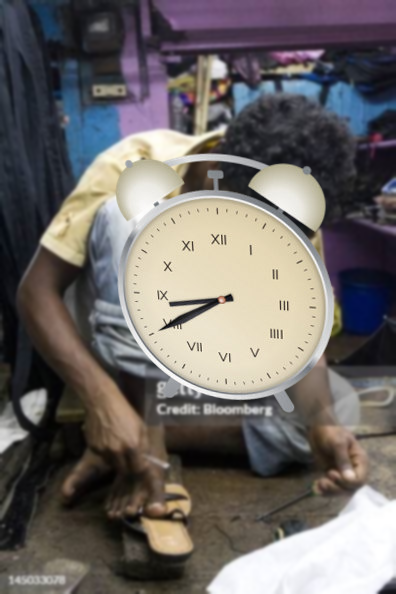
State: 8:40
